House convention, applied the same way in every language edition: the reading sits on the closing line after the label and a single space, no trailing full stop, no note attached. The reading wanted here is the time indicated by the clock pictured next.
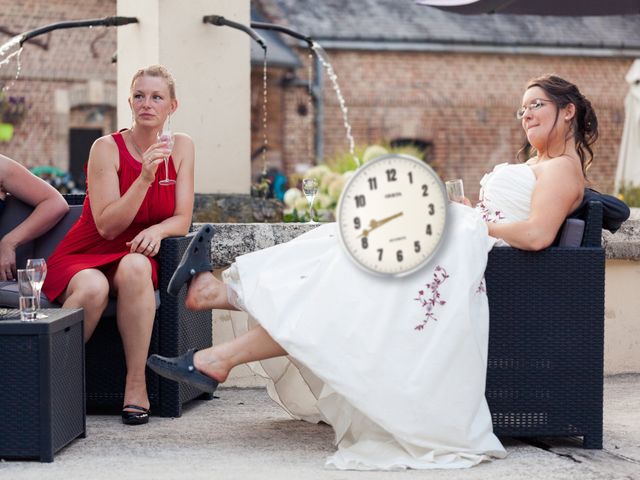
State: 8:42
